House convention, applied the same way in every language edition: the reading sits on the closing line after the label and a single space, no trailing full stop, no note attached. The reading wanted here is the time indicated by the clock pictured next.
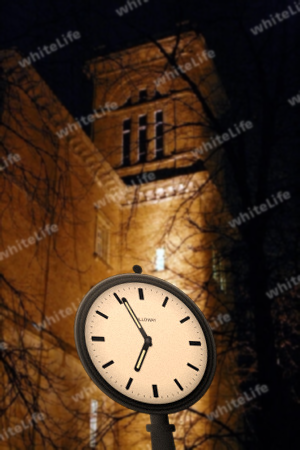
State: 6:56
